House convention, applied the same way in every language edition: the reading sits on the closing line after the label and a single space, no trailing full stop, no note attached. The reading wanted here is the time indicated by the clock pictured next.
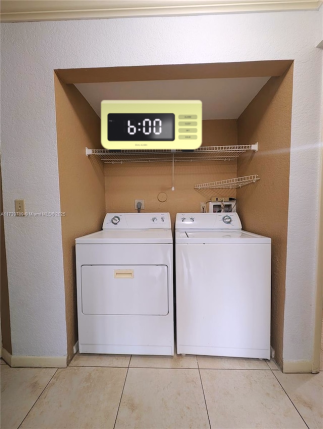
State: 6:00
